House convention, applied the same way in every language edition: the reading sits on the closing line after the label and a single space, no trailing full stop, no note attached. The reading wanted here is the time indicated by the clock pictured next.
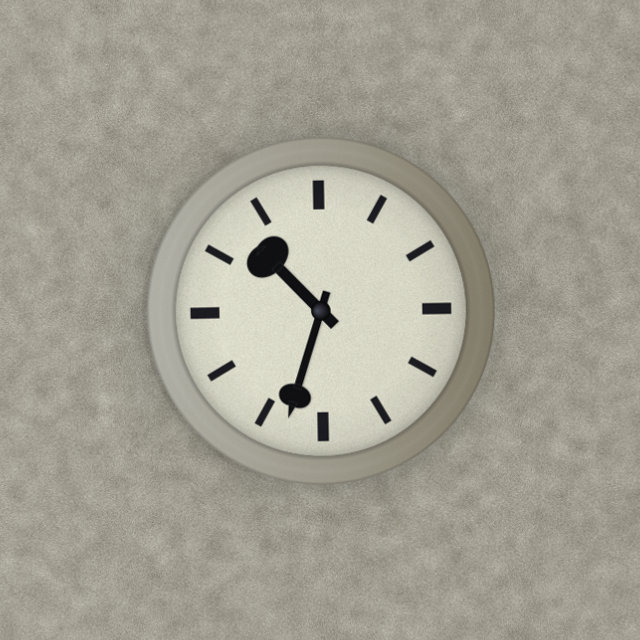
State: 10:33
